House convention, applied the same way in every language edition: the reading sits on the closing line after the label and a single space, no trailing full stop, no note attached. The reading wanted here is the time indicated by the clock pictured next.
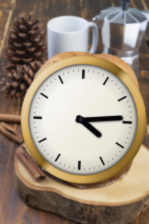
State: 4:14
